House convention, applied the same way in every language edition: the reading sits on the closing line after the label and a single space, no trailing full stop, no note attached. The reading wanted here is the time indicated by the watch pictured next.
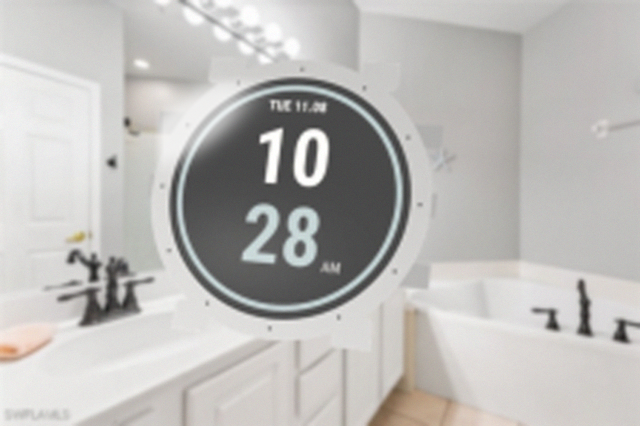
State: 10:28
